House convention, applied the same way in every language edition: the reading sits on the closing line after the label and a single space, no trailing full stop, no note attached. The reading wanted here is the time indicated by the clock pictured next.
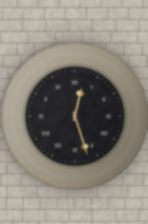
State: 12:27
